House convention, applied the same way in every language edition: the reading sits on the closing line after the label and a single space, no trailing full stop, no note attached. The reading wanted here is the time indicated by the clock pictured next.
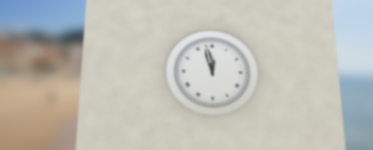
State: 11:58
